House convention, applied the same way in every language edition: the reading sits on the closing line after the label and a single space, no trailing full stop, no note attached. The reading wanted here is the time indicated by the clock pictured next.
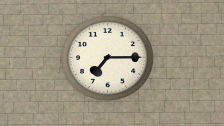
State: 7:15
